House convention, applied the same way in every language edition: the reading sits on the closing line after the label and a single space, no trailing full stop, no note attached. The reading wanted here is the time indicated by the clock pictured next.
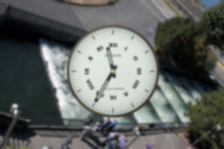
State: 11:35
